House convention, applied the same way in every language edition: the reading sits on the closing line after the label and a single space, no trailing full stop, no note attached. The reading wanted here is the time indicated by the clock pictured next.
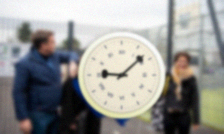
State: 9:08
